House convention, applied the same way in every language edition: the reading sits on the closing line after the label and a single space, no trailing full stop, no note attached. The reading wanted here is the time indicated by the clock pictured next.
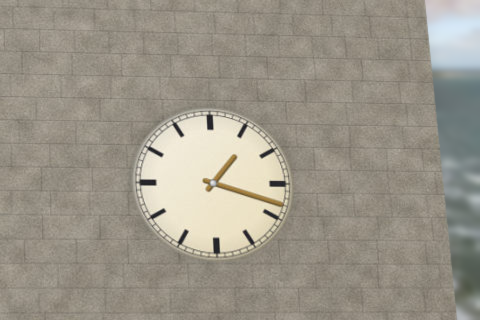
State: 1:18
